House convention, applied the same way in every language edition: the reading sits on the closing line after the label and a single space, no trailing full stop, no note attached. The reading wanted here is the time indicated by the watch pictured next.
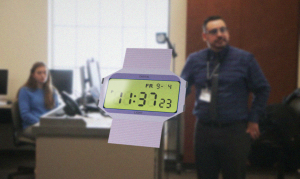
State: 11:37:23
